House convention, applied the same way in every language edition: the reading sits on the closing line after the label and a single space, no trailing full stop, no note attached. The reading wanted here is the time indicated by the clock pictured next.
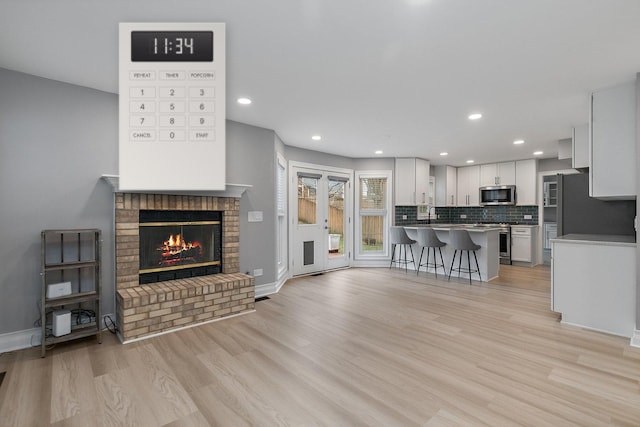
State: 11:34
